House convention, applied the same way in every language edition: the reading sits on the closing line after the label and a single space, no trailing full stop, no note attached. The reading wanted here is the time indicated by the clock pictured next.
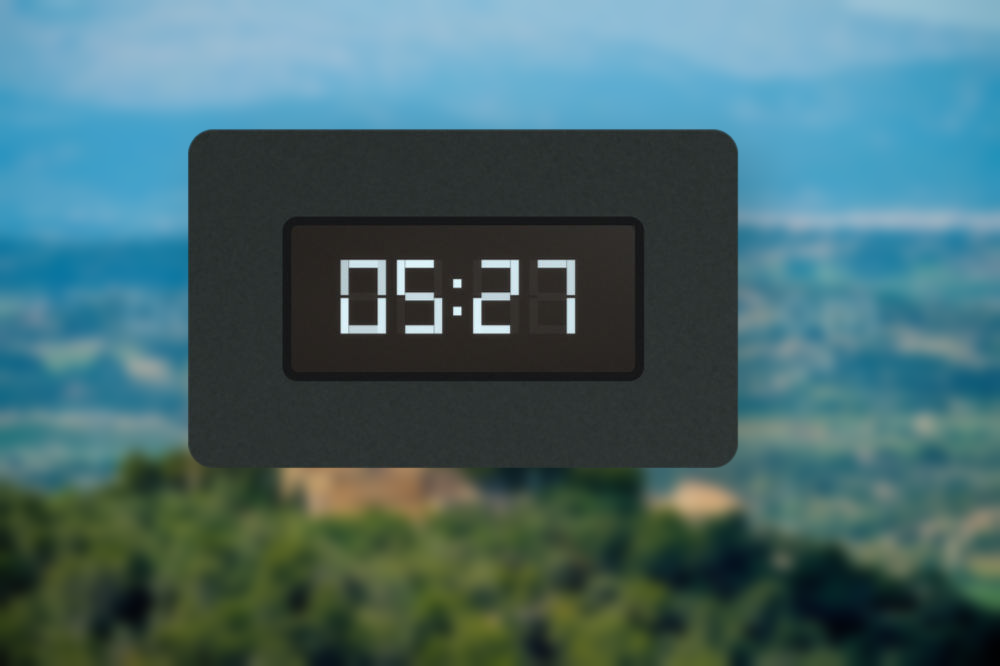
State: 5:27
